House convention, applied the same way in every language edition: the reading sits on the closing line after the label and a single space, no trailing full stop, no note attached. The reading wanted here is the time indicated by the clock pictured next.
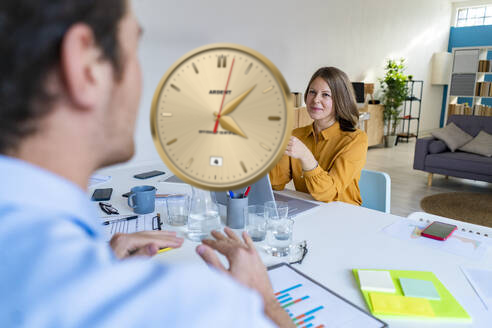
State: 4:08:02
